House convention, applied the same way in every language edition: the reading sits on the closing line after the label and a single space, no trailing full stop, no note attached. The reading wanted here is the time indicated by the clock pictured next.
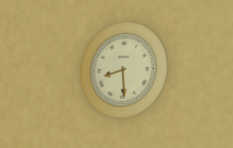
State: 8:29
